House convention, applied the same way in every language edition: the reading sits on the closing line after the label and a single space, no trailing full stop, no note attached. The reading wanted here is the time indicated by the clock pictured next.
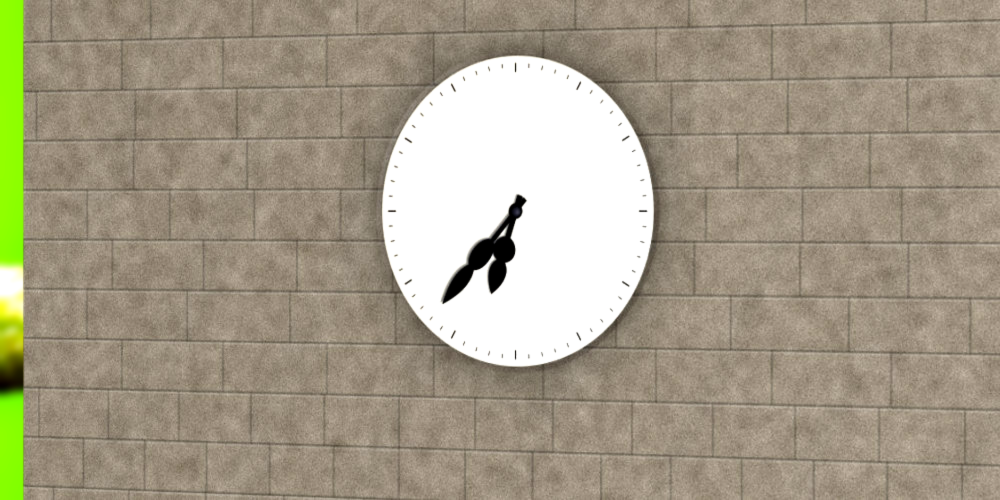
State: 6:37
